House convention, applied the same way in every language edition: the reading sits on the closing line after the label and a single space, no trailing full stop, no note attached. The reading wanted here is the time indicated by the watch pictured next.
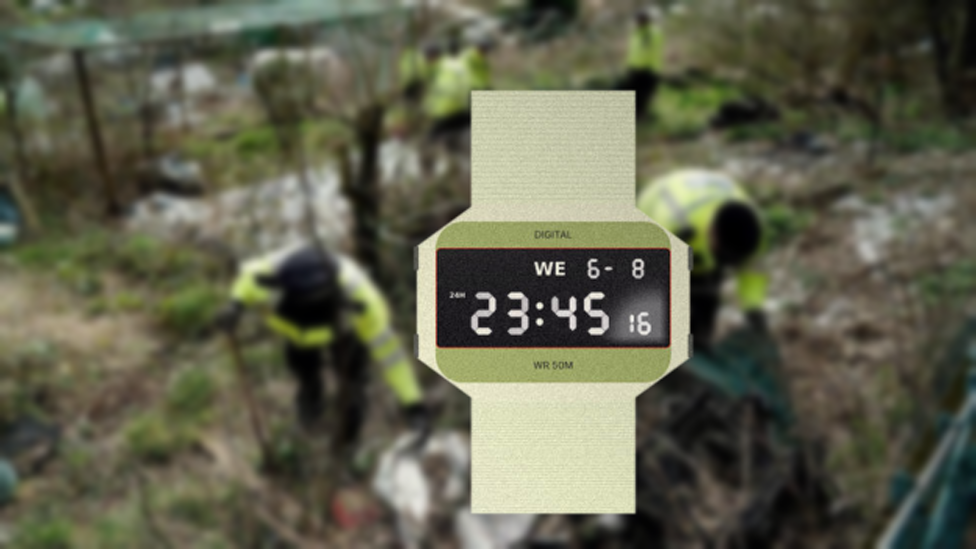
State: 23:45:16
